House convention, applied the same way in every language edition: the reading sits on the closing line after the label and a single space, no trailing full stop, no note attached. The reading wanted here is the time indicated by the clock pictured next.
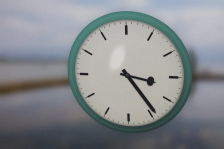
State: 3:24
